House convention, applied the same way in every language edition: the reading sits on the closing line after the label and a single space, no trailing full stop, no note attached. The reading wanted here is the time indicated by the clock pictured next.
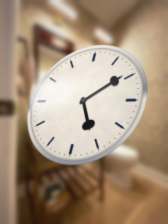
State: 5:09
